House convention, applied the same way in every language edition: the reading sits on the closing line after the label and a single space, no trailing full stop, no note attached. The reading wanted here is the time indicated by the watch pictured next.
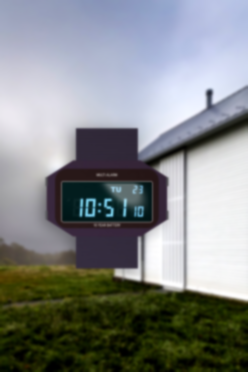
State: 10:51
